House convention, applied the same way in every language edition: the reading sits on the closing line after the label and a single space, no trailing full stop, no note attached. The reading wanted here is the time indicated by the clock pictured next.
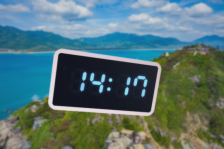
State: 14:17
